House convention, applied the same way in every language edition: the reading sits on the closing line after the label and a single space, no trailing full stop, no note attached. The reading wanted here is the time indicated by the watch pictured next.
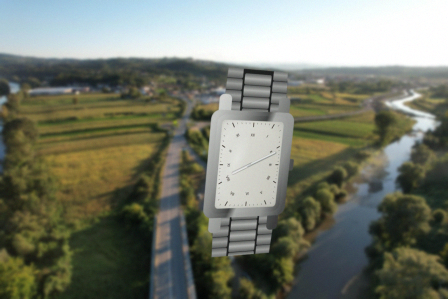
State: 8:11
